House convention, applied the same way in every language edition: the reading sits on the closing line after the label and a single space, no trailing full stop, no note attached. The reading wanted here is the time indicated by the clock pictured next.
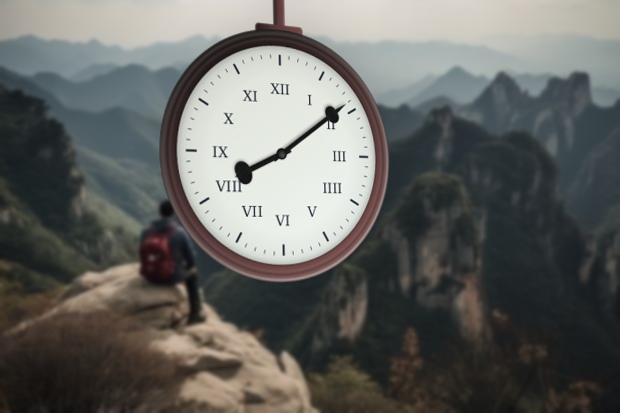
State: 8:09
